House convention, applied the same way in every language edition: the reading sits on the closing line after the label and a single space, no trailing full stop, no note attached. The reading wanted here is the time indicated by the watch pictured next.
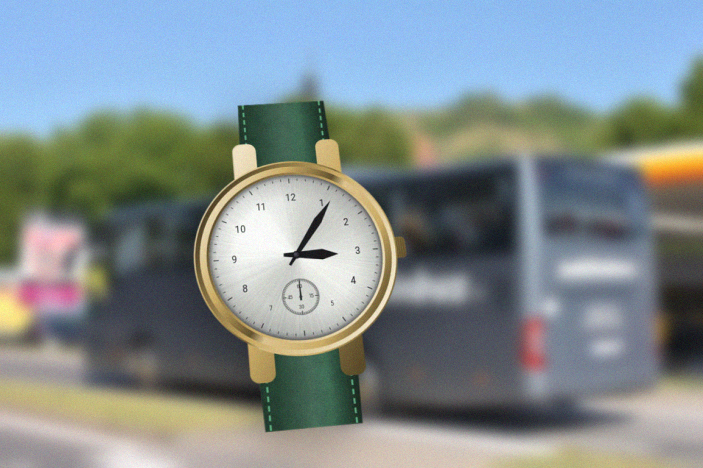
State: 3:06
